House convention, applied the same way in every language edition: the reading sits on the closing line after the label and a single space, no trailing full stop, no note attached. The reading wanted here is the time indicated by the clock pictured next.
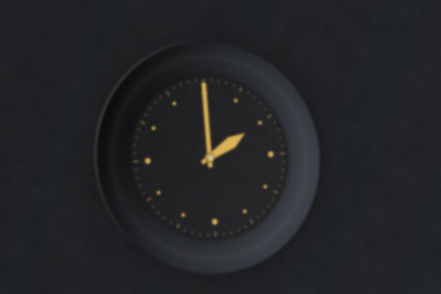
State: 2:00
